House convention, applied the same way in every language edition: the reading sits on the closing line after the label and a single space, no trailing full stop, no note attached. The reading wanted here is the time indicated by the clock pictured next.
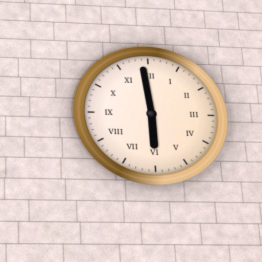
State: 5:59
